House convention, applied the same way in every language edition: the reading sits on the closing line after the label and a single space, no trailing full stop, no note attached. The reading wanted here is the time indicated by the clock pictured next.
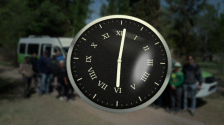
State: 6:01
